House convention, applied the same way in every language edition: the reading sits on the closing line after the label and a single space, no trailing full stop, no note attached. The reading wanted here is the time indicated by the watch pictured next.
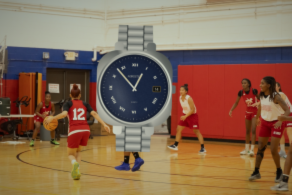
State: 12:53
